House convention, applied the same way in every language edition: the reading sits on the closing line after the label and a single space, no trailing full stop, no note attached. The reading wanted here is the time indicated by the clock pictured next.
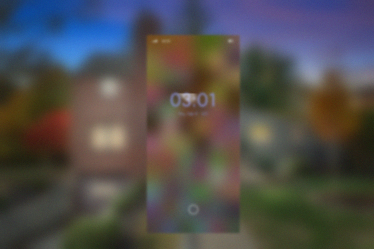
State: 3:01
